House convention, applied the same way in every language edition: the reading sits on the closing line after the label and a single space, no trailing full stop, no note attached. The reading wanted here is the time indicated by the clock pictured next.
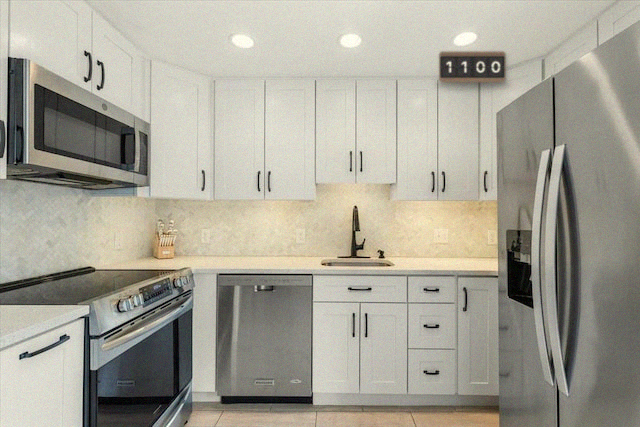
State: 11:00
